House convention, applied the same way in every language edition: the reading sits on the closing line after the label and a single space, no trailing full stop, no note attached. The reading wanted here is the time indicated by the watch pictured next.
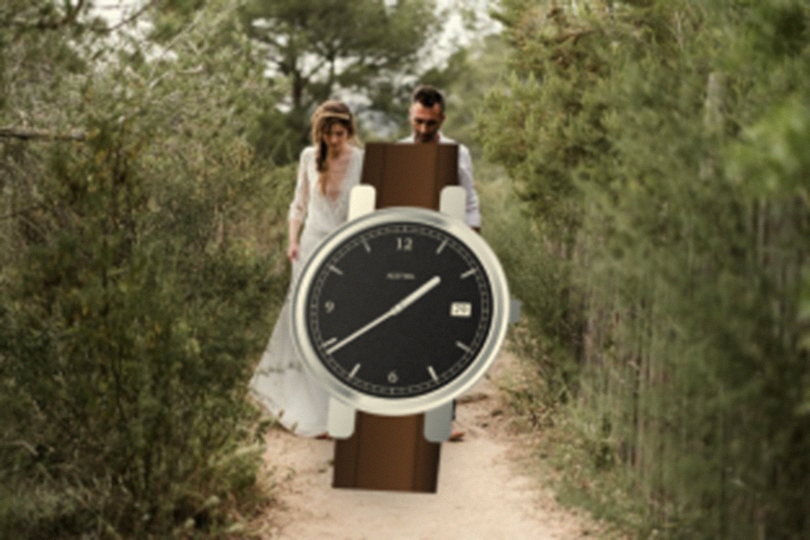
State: 1:39
